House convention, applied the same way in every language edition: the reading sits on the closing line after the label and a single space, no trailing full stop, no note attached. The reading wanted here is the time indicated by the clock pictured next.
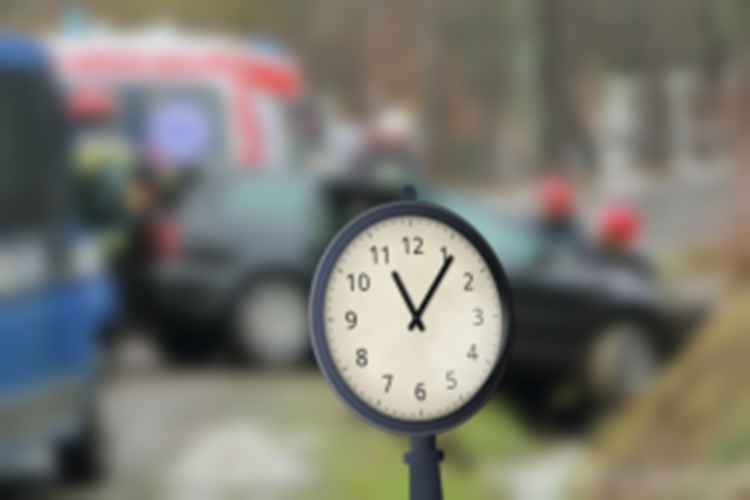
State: 11:06
